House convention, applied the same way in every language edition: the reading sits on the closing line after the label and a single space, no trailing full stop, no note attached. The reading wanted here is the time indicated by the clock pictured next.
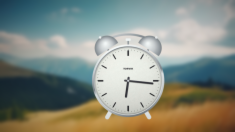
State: 6:16
